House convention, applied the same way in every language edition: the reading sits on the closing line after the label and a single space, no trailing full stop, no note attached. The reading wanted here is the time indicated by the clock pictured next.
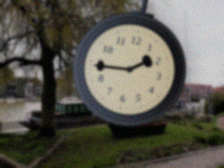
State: 1:44
